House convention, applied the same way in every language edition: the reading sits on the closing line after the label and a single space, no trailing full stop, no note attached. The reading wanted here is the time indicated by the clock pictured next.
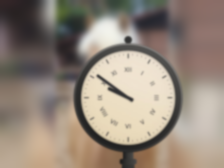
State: 9:51
